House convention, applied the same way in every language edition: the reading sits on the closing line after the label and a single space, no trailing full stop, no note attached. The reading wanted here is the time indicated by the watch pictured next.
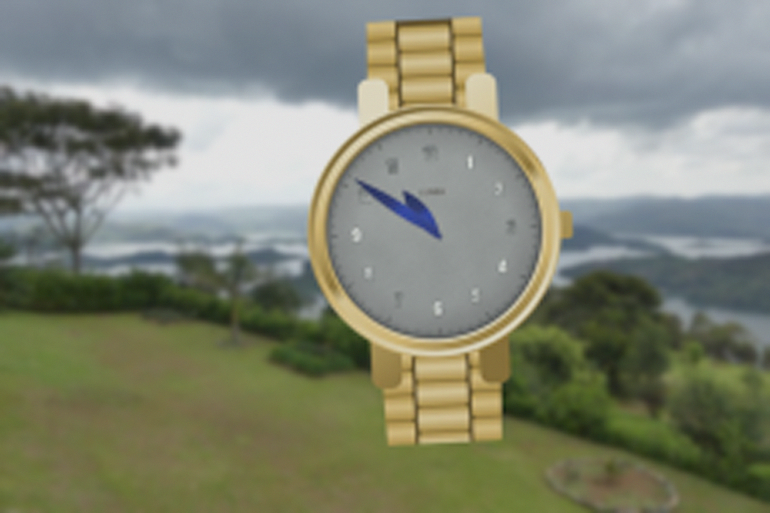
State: 10:51
